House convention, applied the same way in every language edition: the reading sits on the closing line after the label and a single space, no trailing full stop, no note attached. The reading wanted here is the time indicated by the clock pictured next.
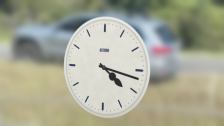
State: 4:17
